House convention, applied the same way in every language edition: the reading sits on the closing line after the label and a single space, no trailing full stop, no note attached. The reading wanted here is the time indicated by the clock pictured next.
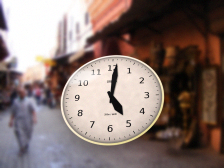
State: 5:01
